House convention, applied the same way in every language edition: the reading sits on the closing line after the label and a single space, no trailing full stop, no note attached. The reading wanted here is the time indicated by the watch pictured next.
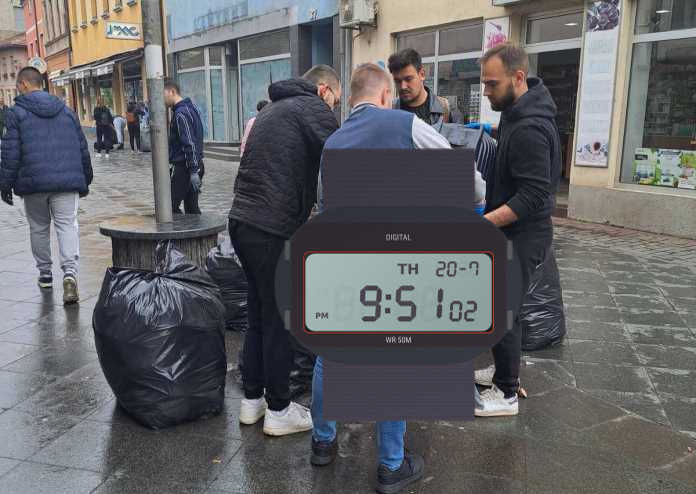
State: 9:51:02
